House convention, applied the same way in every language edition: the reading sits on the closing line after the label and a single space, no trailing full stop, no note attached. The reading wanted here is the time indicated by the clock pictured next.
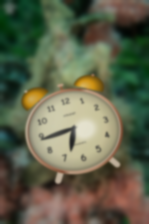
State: 6:44
